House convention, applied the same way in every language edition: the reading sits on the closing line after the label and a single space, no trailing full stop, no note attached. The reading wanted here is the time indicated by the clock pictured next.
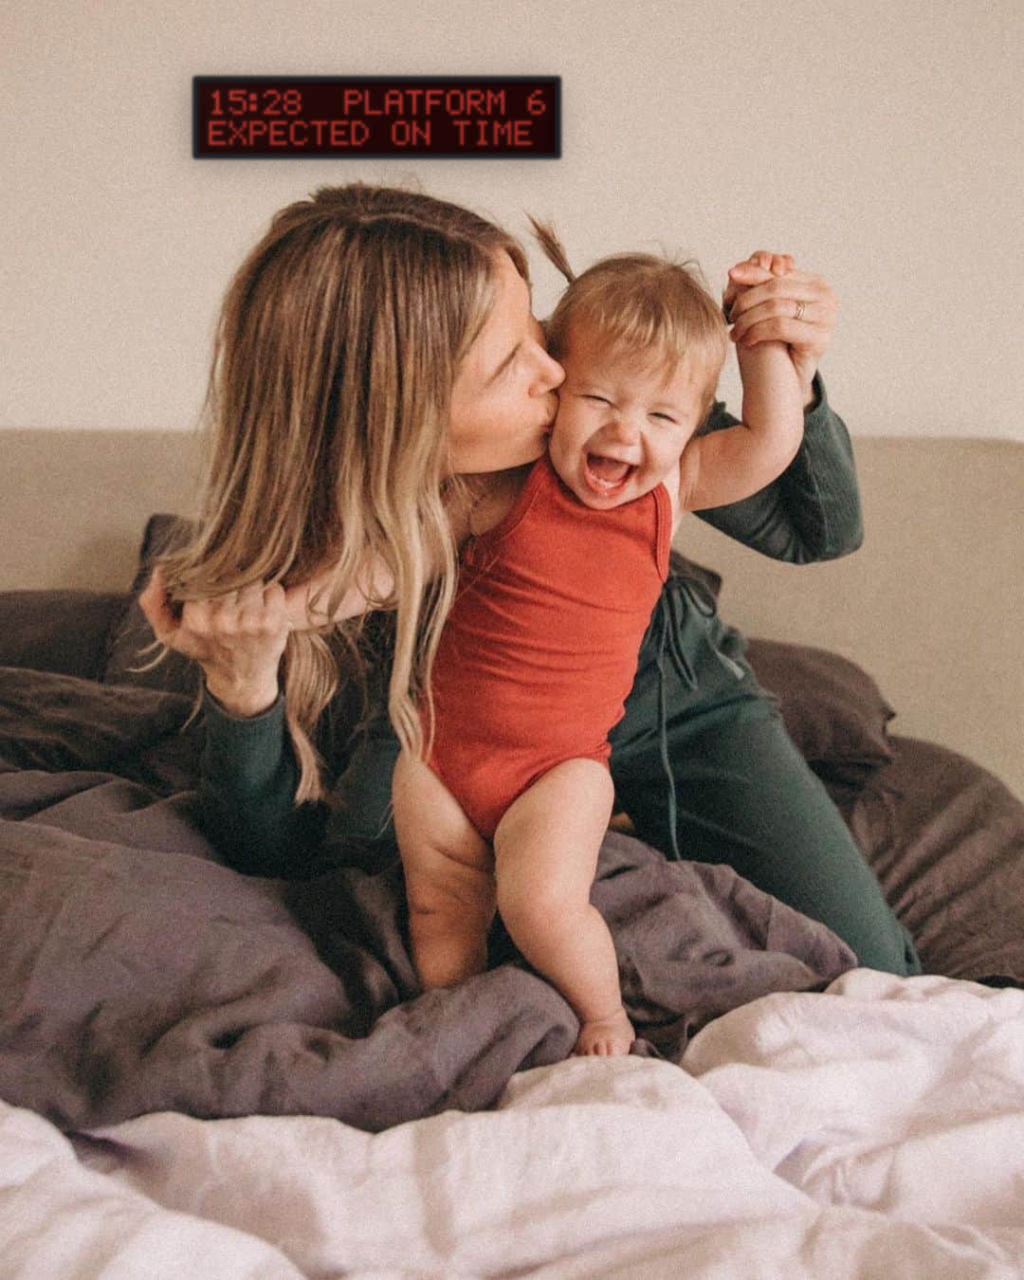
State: 15:28
